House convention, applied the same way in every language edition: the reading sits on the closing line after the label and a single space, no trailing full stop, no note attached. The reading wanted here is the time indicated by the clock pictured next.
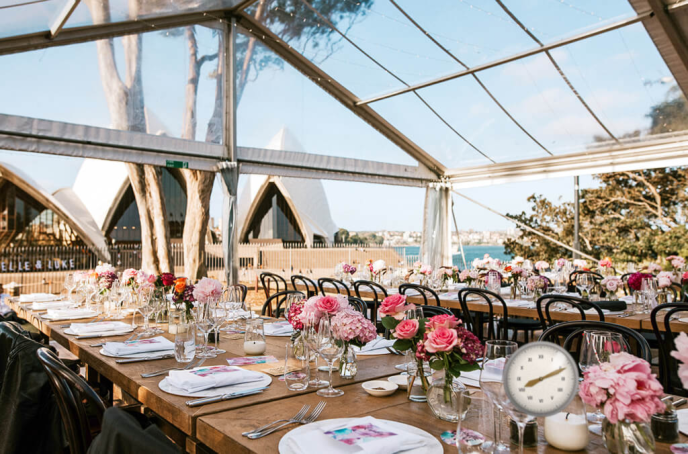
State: 8:11
